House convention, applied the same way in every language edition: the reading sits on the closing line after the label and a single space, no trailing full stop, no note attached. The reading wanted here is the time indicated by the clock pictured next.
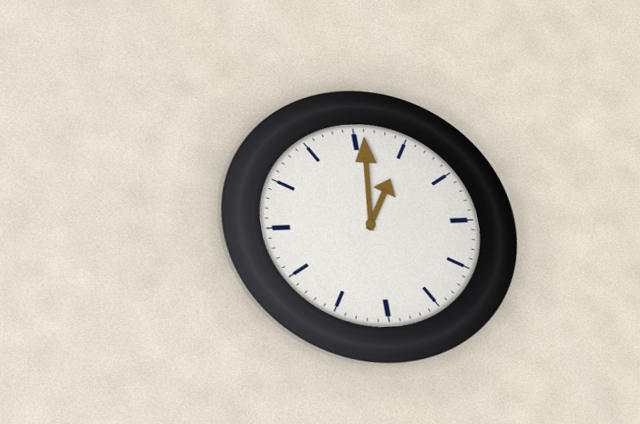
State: 1:01
